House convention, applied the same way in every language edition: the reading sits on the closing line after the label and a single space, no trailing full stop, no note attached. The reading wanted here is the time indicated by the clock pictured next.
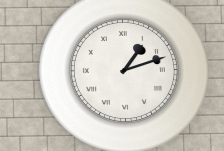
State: 1:12
